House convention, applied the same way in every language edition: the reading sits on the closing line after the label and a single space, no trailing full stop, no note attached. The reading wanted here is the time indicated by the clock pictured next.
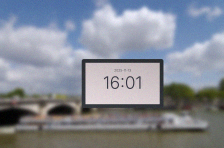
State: 16:01
